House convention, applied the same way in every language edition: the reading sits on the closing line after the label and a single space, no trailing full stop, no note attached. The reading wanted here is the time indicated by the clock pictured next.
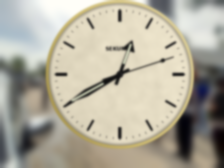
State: 12:40:12
